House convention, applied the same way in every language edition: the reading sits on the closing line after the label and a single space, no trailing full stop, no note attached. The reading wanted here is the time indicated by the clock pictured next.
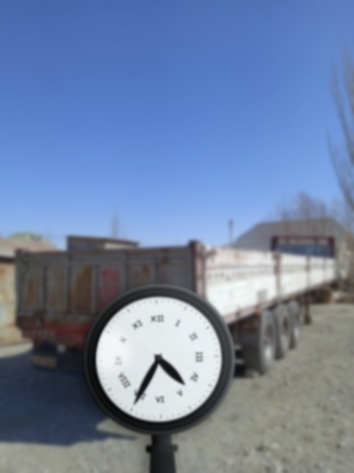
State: 4:35
